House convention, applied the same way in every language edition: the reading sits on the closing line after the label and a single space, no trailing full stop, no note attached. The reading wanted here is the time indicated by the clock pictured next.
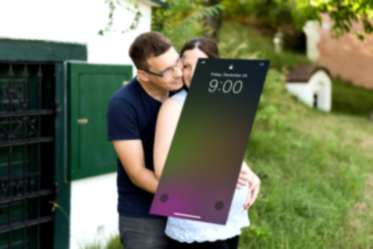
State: 9:00
